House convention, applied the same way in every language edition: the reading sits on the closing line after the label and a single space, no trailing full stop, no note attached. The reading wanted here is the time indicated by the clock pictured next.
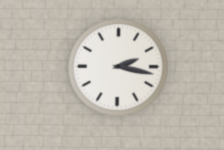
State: 2:17
